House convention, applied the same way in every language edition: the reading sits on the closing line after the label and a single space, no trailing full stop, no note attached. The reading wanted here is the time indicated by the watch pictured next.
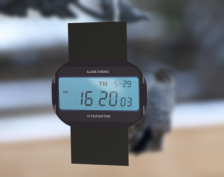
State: 16:20:03
